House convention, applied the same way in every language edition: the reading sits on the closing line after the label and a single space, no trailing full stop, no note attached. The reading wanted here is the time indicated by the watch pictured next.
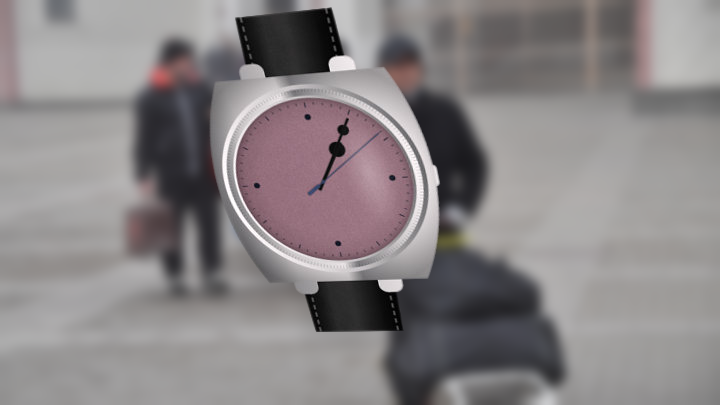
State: 1:05:09
